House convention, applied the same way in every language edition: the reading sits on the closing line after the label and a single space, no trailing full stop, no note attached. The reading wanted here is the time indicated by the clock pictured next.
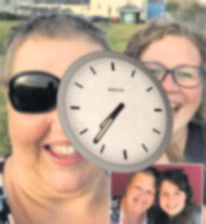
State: 7:37
